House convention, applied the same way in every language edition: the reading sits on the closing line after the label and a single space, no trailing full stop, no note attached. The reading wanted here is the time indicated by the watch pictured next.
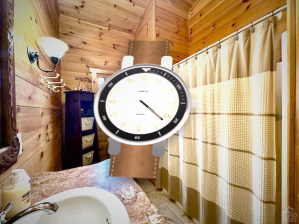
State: 4:22
